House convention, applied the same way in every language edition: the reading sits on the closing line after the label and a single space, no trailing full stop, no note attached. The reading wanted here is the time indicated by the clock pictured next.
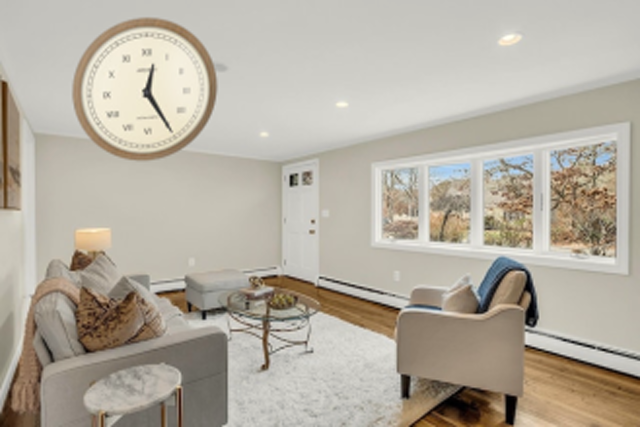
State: 12:25
